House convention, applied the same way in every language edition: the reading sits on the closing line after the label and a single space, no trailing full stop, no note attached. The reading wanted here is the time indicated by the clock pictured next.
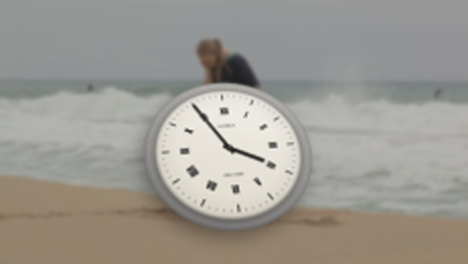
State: 3:55
